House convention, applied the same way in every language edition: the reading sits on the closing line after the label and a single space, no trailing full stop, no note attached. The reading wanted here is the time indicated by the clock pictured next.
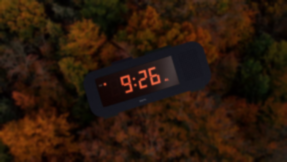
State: 9:26
